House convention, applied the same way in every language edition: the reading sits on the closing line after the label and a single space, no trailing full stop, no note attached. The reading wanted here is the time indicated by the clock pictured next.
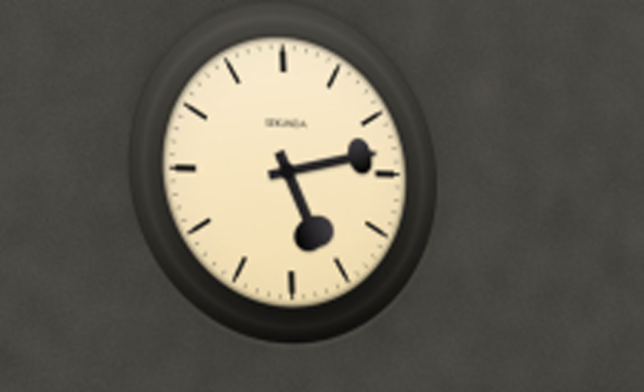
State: 5:13
